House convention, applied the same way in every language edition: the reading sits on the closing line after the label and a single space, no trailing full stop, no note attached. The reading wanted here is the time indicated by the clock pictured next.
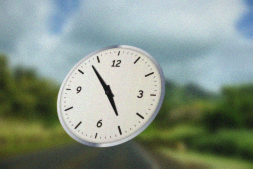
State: 4:53
